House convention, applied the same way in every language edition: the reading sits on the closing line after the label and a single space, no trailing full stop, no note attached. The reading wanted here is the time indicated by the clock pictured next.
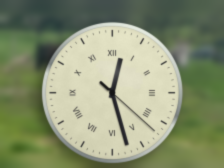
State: 12:27:22
